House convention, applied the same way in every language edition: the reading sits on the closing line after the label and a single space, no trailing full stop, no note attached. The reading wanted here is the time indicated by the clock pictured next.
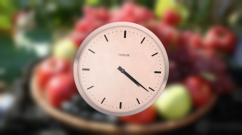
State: 4:21
